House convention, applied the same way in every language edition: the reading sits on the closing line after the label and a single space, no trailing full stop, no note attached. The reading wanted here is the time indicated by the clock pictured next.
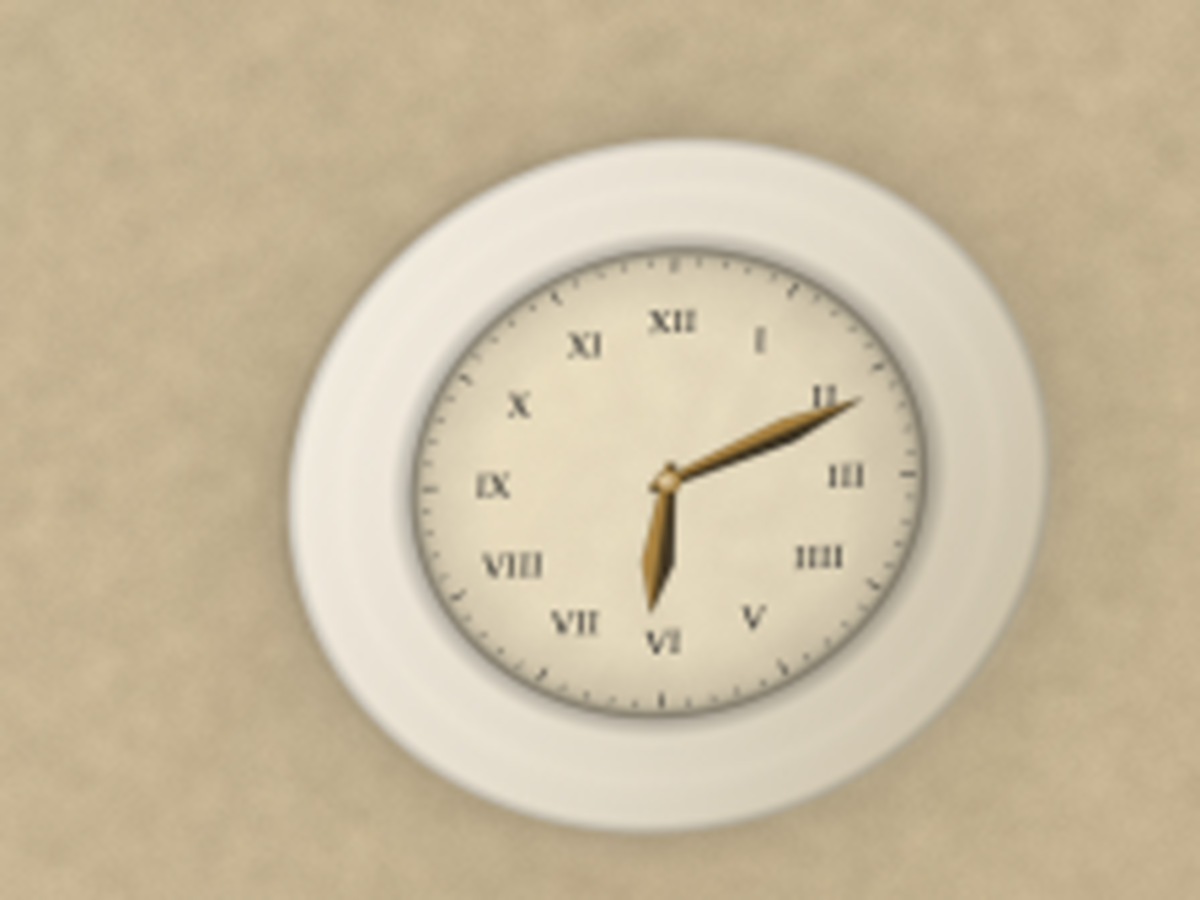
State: 6:11
